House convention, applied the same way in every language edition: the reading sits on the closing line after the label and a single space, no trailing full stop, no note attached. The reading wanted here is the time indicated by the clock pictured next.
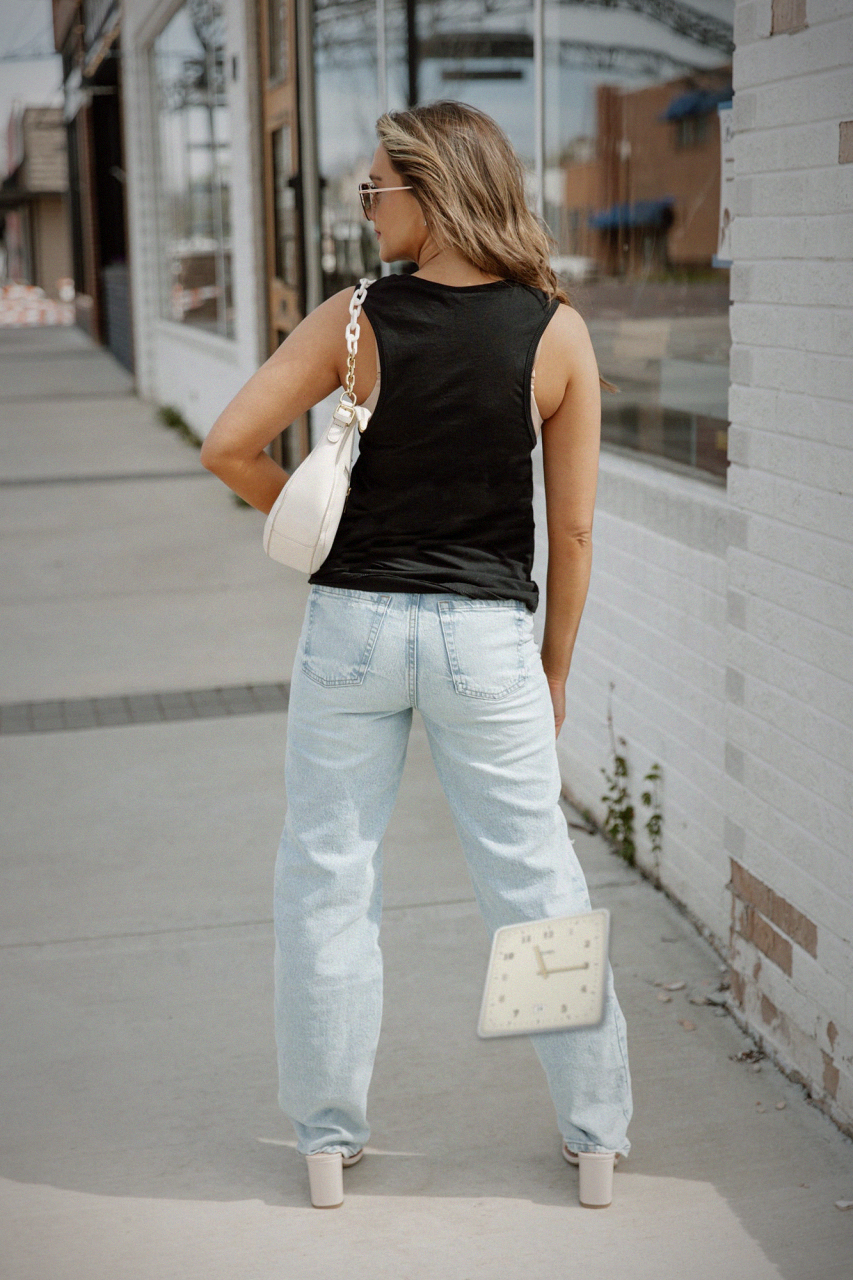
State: 11:15
